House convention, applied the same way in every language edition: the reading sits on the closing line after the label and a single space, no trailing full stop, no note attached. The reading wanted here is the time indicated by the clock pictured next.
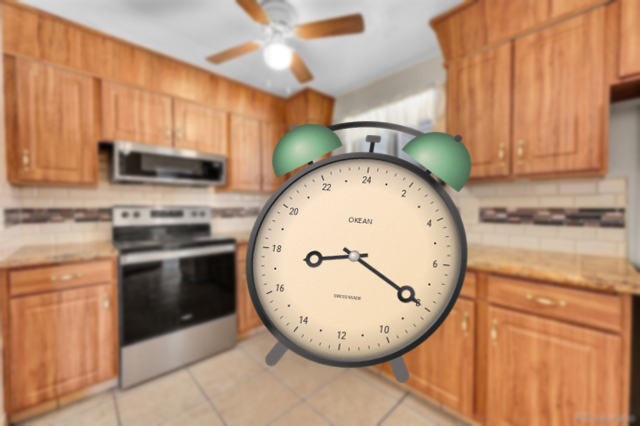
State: 17:20
